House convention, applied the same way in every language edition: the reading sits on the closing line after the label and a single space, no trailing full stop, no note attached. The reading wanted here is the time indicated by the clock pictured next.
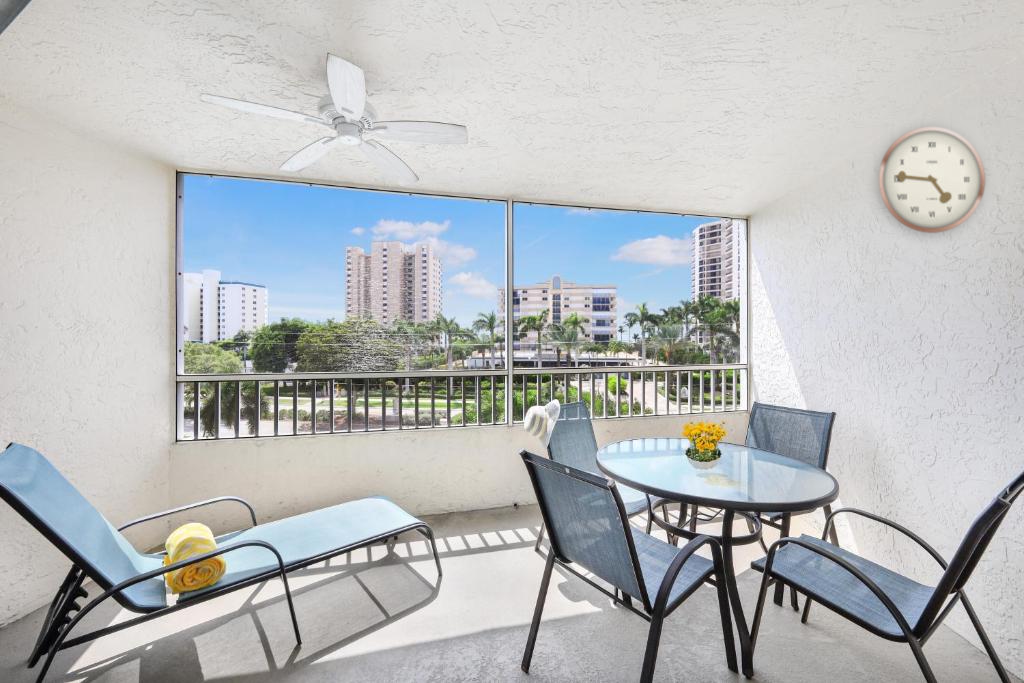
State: 4:46
